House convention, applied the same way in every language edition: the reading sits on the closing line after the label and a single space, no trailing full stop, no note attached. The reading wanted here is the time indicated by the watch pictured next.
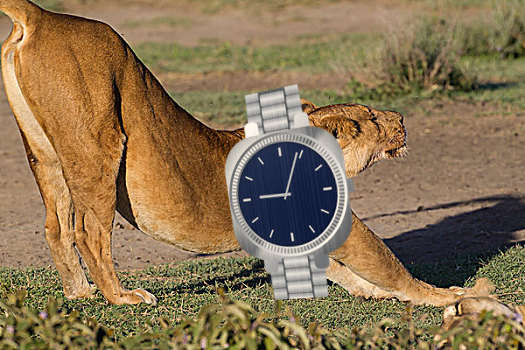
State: 9:04
